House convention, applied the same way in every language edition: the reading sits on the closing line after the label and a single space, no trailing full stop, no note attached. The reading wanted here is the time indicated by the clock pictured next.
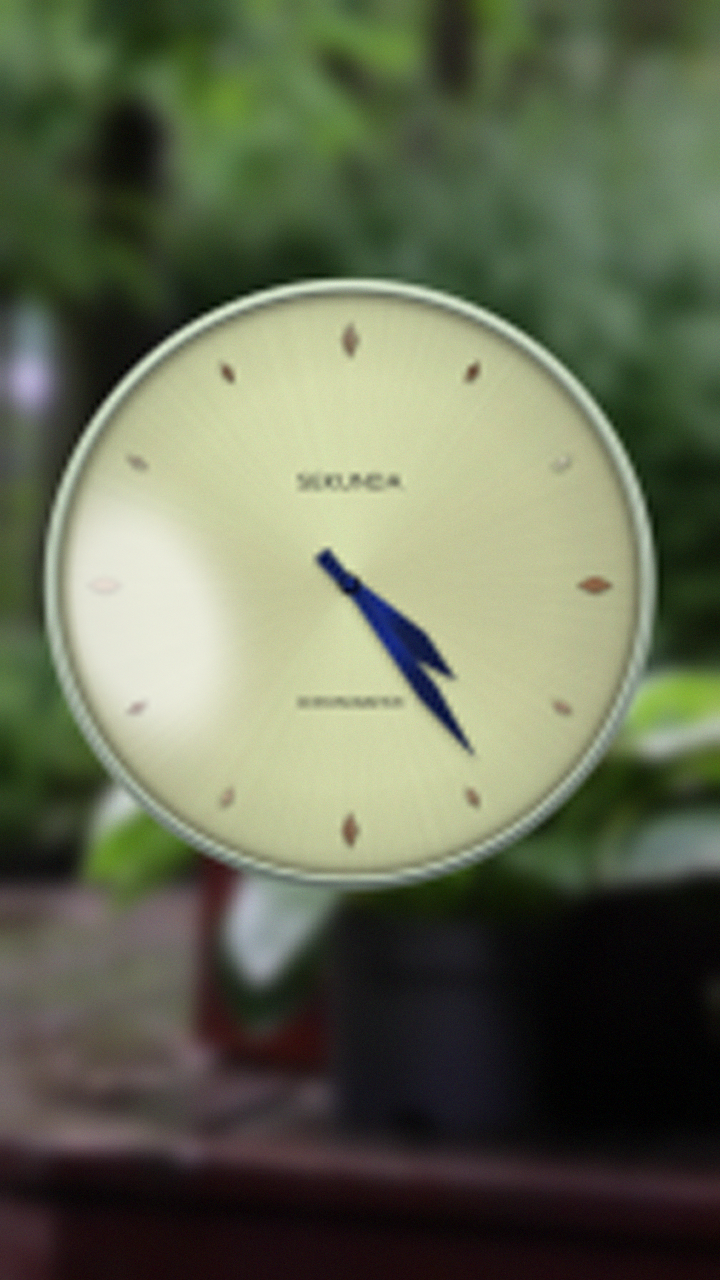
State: 4:24
